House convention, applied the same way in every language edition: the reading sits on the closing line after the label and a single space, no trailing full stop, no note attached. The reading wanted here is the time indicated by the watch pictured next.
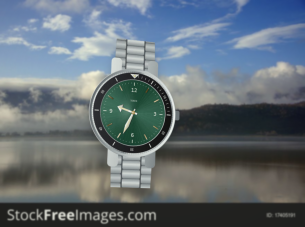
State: 9:34
